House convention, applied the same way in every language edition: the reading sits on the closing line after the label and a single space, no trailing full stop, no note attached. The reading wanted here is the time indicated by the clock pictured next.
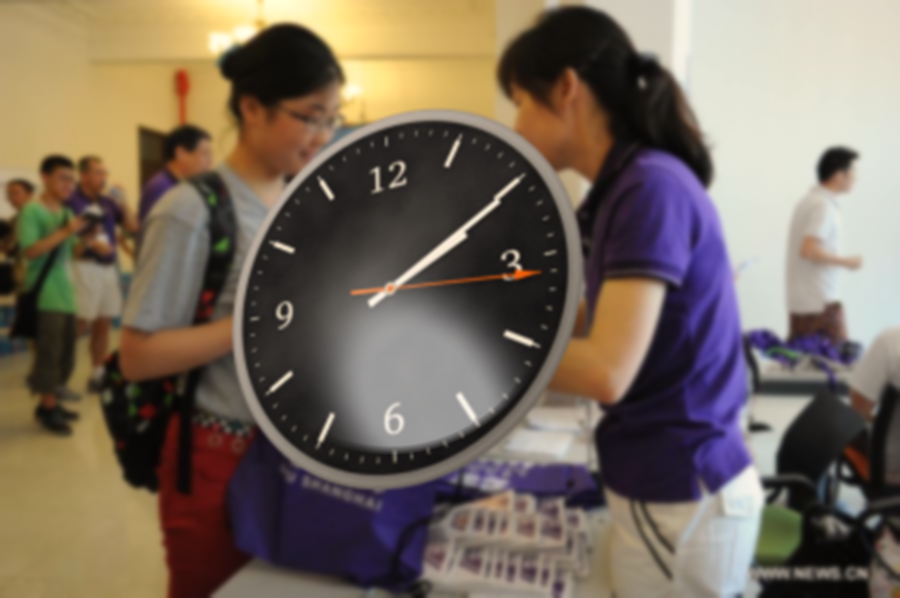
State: 2:10:16
